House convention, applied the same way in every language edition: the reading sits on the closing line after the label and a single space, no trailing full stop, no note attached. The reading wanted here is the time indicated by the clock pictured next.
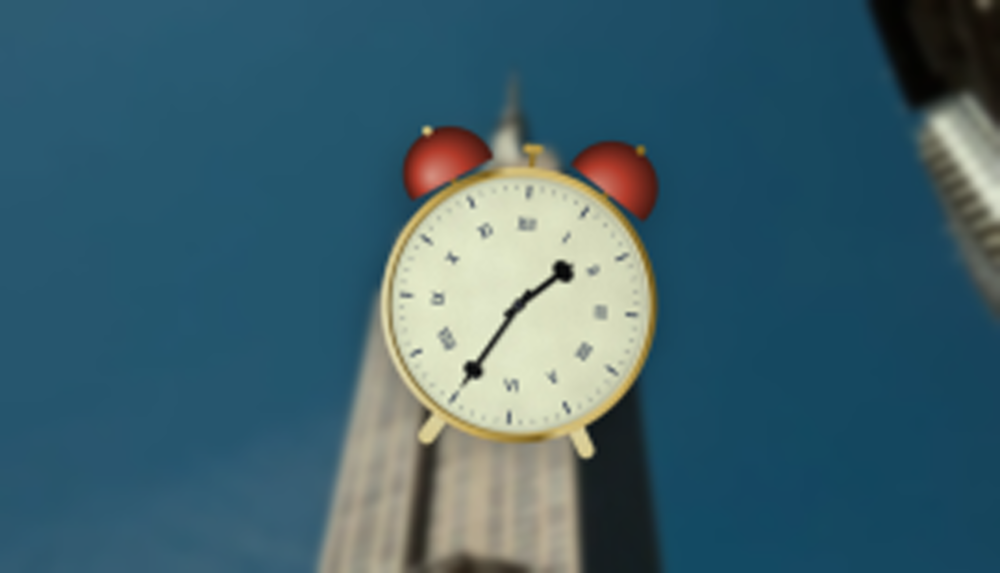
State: 1:35
